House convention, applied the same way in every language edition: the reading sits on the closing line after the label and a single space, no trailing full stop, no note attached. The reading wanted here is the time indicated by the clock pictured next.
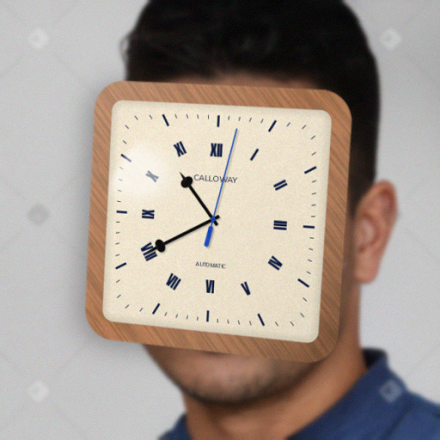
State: 10:40:02
